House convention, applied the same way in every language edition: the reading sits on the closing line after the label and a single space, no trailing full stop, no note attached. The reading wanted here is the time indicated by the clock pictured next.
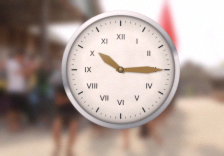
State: 10:15
